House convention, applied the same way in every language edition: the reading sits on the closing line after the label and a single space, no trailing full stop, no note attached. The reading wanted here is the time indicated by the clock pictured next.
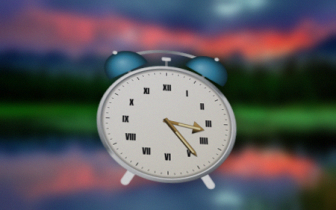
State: 3:24
